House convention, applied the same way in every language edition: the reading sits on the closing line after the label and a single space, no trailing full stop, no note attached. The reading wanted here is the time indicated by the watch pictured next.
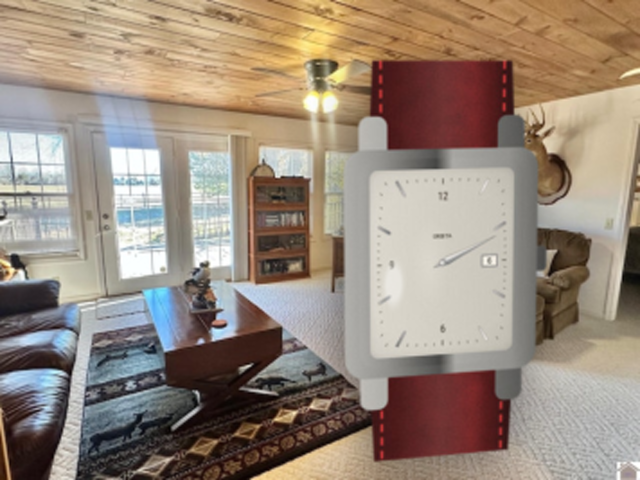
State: 2:11
